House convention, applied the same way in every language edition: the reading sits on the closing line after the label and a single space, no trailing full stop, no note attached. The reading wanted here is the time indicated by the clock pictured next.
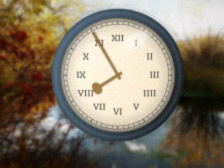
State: 7:55
